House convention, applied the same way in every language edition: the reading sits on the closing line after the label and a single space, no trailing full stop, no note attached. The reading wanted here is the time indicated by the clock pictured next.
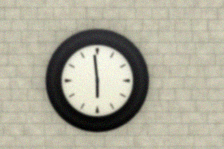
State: 5:59
